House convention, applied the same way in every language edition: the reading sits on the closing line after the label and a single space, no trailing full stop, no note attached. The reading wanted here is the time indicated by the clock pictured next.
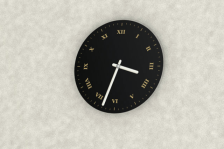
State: 3:33
